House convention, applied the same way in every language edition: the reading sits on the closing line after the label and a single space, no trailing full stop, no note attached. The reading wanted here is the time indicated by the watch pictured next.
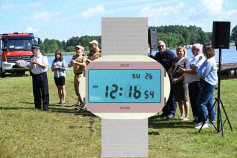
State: 12:16:54
